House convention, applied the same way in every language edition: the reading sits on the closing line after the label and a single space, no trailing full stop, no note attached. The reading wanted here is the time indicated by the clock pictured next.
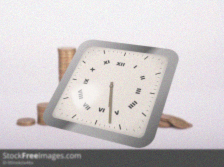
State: 5:27
